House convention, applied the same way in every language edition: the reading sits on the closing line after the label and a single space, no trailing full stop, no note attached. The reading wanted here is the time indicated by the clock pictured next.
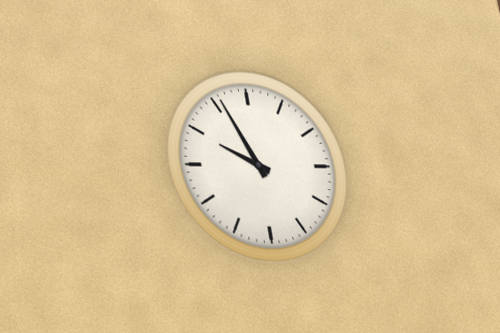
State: 9:56
